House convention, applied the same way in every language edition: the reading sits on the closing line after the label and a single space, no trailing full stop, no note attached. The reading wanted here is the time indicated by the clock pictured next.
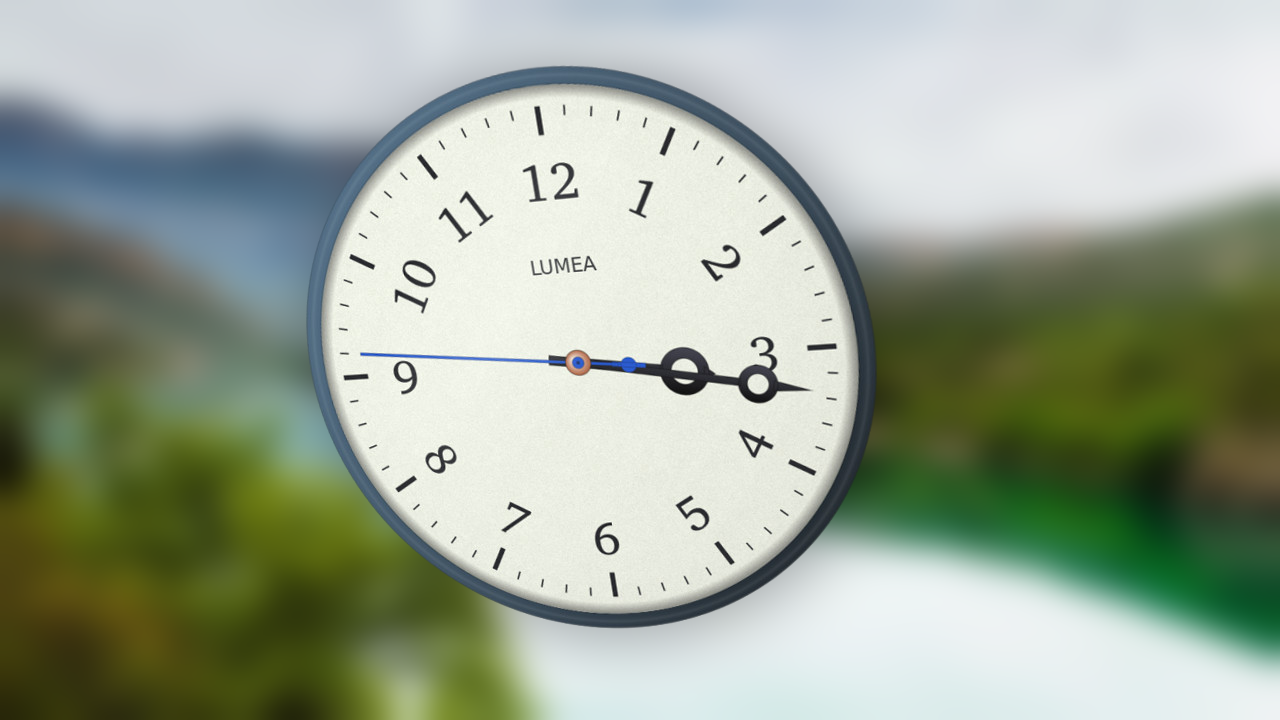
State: 3:16:46
